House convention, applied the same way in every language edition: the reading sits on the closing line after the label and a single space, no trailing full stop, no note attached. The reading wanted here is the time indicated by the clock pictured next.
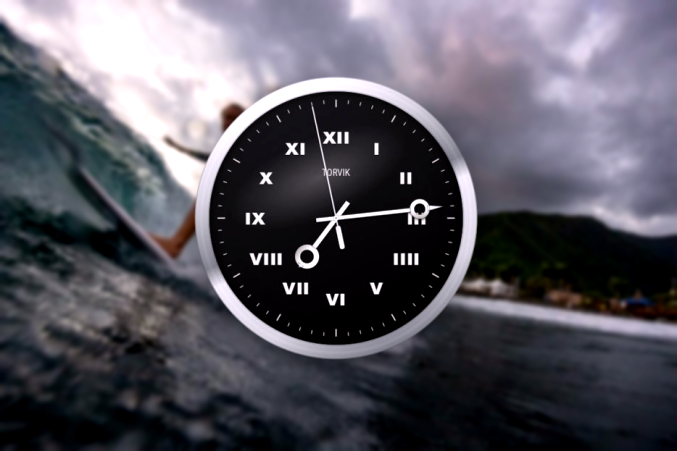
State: 7:13:58
